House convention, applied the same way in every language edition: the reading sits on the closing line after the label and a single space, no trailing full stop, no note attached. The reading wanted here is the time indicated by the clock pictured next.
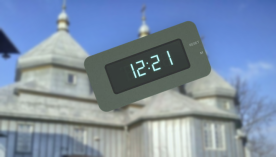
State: 12:21
